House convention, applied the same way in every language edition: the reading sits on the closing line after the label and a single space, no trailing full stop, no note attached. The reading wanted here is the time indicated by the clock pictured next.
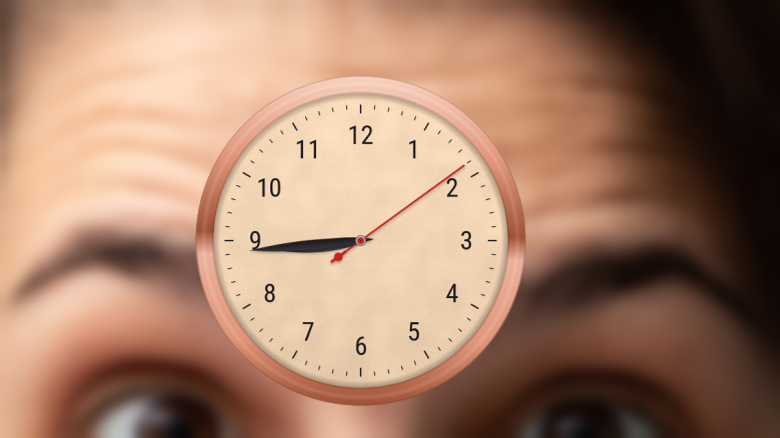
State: 8:44:09
